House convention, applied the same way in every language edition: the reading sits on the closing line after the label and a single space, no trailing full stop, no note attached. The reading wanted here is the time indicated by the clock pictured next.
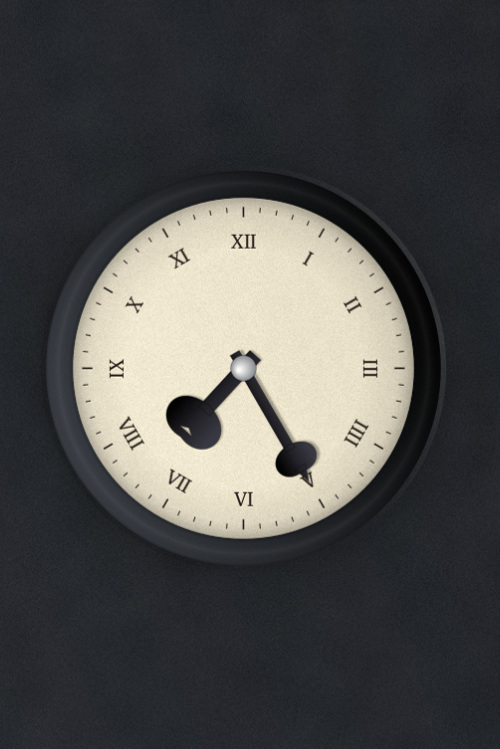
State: 7:25
